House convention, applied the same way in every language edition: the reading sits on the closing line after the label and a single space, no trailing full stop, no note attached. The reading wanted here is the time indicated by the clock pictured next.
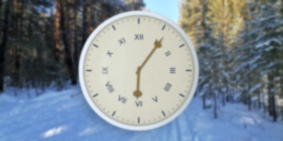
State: 6:06
